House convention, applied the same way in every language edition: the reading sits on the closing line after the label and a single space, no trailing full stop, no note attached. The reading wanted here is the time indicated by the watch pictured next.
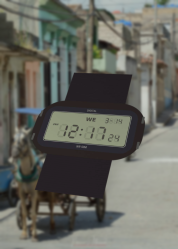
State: 12:17:24
